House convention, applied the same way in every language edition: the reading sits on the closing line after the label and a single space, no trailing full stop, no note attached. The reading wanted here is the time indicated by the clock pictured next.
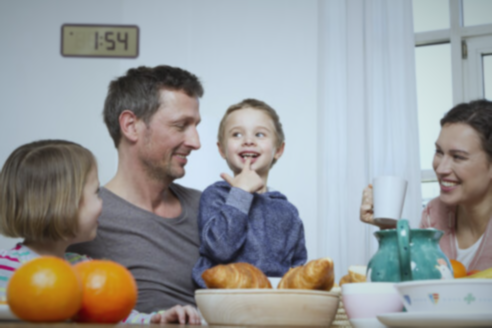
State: 1:54
